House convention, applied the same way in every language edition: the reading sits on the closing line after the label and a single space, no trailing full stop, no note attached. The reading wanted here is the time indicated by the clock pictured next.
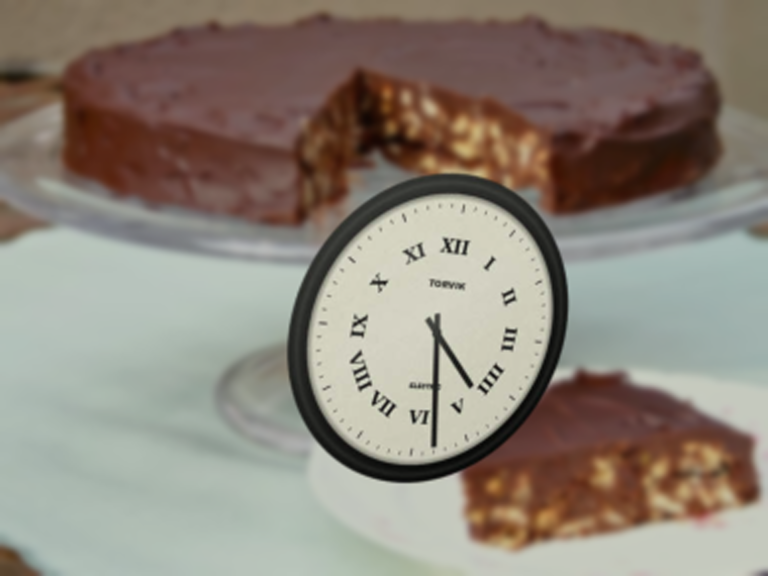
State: 4:28
